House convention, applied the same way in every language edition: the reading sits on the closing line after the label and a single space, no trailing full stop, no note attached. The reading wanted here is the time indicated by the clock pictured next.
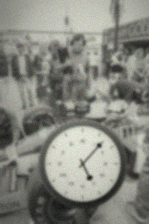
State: 5:07
